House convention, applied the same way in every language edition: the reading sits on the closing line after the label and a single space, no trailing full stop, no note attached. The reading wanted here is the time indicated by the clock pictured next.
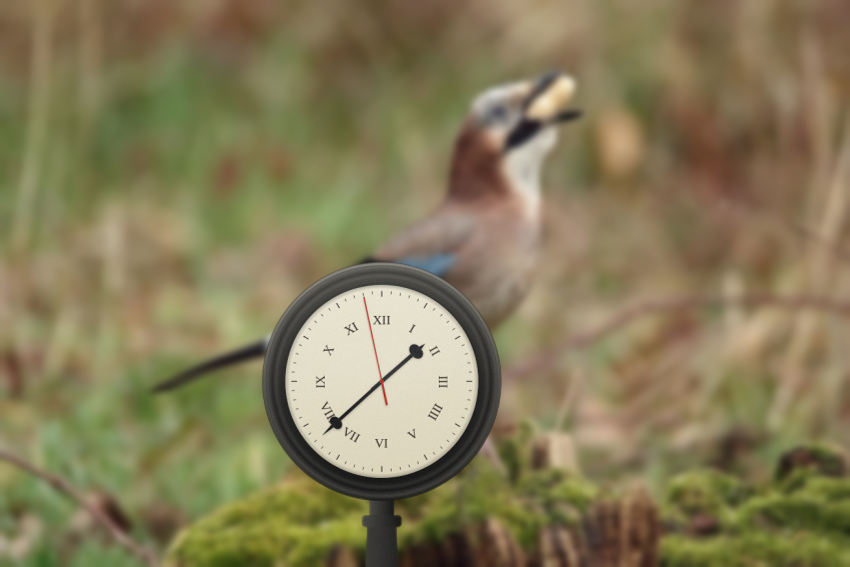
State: 1:37:58
